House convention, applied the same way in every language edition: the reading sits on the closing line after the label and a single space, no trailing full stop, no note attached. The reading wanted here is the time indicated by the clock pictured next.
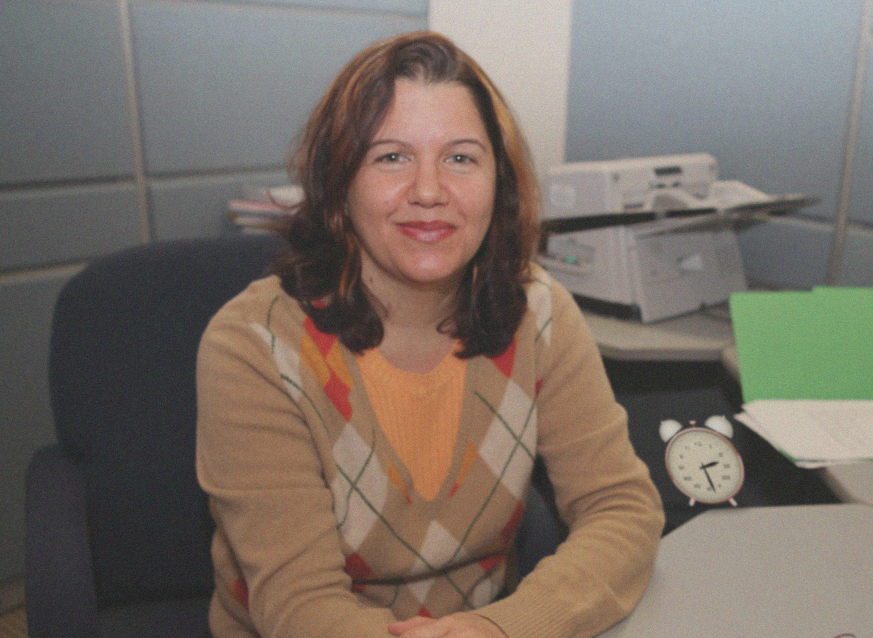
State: 2:28
